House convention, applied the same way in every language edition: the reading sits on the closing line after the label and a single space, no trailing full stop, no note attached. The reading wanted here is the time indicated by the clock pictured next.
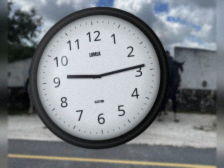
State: 9:14
